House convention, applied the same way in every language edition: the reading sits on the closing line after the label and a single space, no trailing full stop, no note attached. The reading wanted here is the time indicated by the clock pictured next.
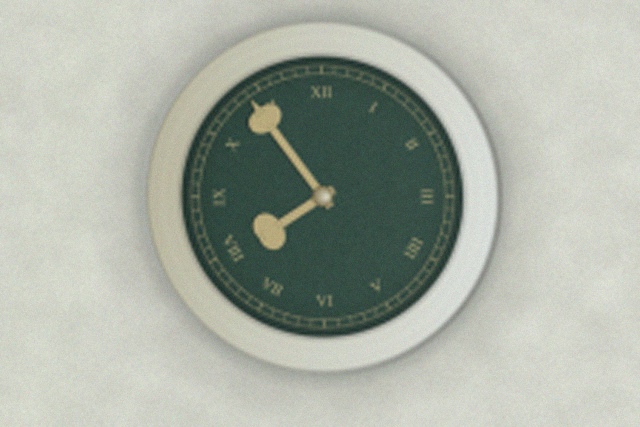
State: 7:54
